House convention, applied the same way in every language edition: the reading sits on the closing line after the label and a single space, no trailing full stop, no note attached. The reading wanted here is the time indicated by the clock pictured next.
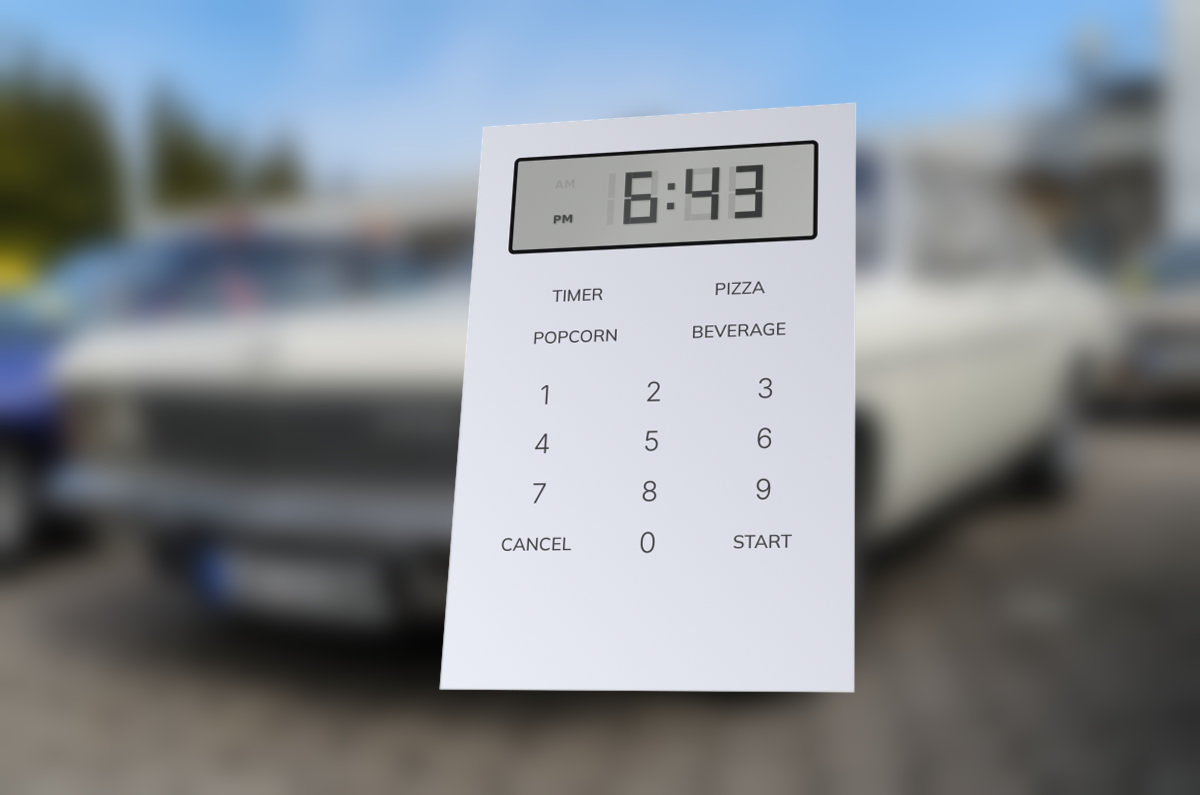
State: 6:43
